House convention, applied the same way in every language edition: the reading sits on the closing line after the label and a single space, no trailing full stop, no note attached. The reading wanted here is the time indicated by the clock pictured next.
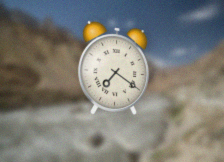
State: 7:20
